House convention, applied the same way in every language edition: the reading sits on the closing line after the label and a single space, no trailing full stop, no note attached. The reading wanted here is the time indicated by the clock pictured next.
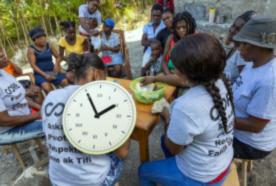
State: 1:55
